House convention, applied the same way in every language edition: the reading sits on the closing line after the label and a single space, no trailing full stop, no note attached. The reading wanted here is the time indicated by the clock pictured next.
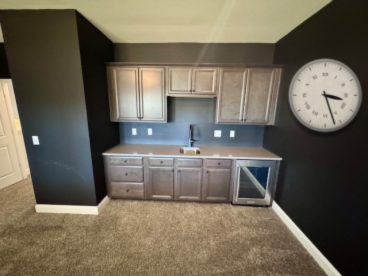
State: 3:27
